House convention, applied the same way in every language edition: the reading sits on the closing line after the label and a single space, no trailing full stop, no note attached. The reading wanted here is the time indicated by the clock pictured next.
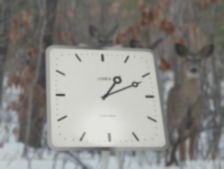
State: 1:11
